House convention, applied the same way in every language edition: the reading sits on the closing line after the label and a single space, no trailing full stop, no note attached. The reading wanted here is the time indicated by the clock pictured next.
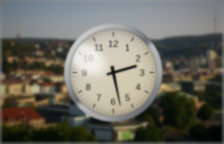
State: 2:28
